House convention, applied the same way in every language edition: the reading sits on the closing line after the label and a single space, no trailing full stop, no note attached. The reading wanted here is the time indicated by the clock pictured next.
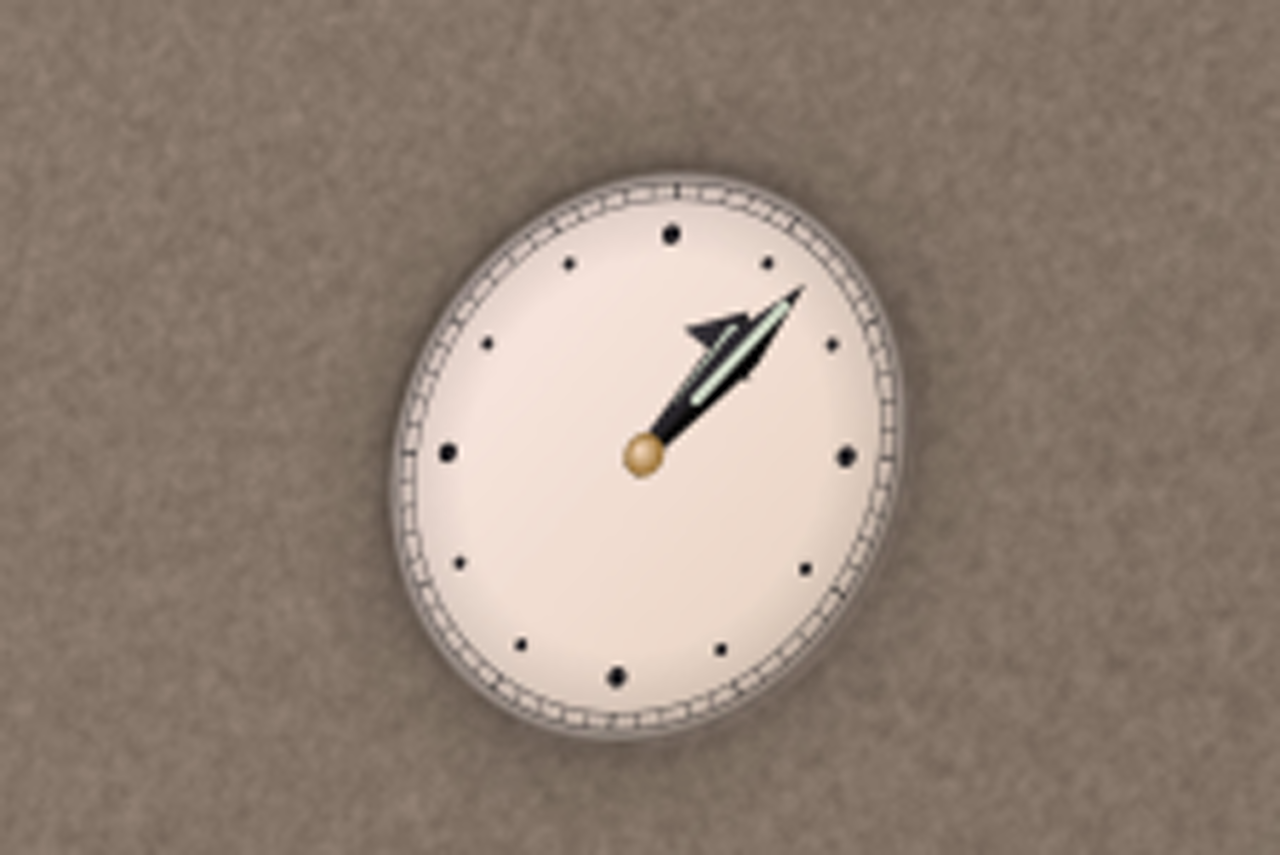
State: 1:07
